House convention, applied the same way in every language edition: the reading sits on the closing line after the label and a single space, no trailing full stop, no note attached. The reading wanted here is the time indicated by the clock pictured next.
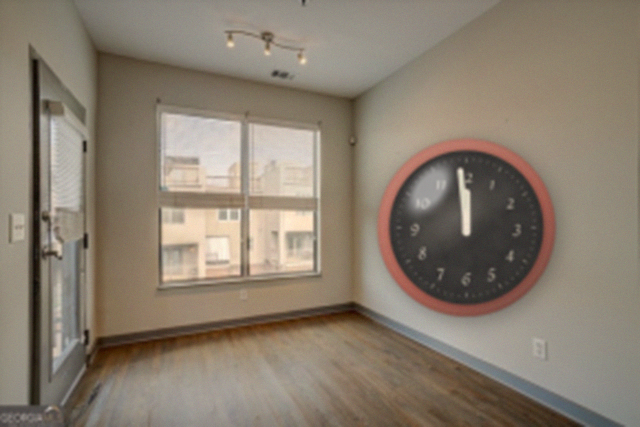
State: 11:59
